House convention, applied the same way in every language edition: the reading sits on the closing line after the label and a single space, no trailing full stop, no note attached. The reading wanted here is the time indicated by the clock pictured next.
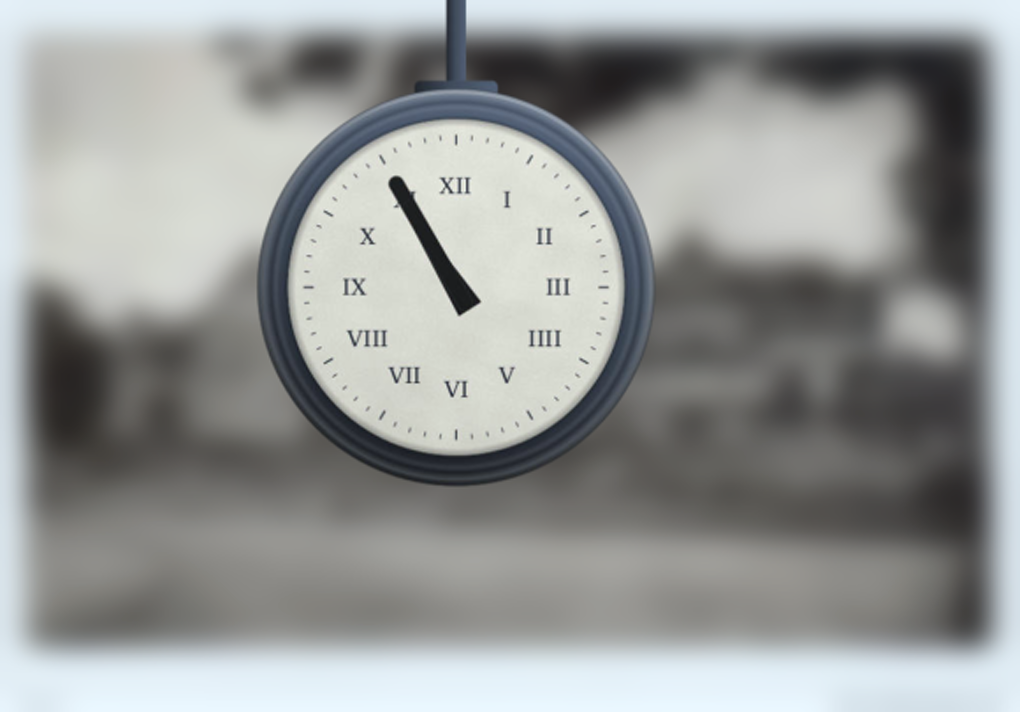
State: 10:55
